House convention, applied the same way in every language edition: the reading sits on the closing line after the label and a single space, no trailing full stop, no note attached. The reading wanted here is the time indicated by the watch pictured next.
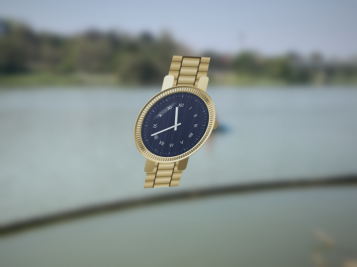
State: 11:41
